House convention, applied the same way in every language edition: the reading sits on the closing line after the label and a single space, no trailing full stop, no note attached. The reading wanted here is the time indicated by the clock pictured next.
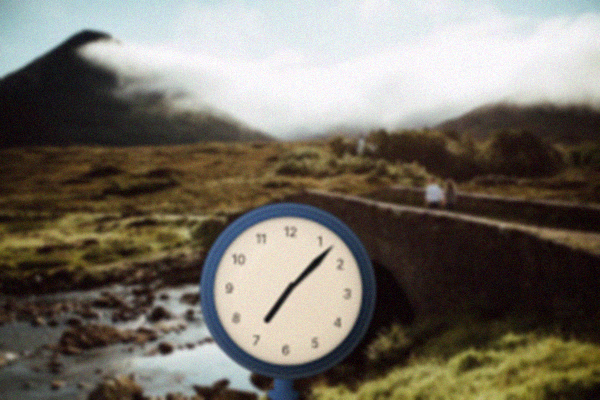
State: 7:07
